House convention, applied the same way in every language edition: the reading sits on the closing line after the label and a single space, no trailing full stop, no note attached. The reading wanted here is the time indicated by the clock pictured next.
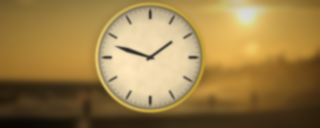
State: 1:48
